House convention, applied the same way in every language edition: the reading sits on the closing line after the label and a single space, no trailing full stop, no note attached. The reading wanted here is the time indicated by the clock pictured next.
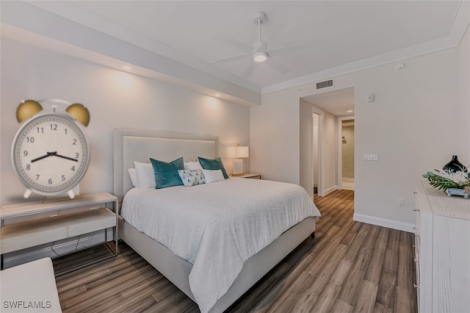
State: 8:17
